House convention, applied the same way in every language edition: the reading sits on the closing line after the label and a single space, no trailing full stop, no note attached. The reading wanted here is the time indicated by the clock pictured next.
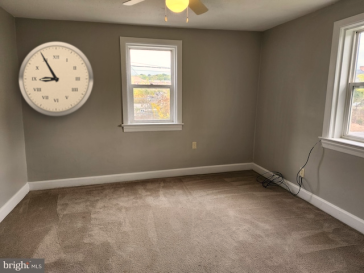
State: 8:55
